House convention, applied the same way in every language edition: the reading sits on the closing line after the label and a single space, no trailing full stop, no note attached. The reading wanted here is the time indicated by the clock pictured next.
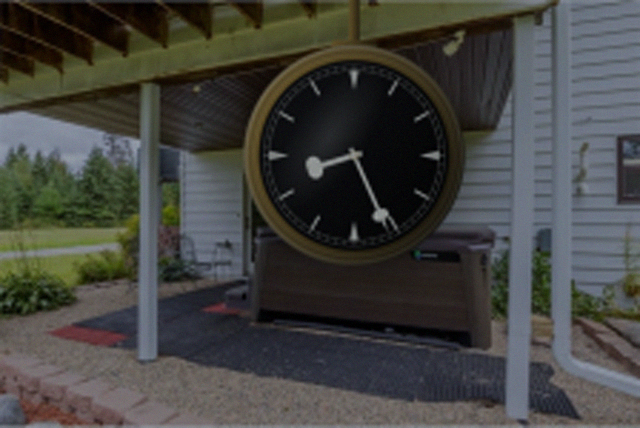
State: 8:26
